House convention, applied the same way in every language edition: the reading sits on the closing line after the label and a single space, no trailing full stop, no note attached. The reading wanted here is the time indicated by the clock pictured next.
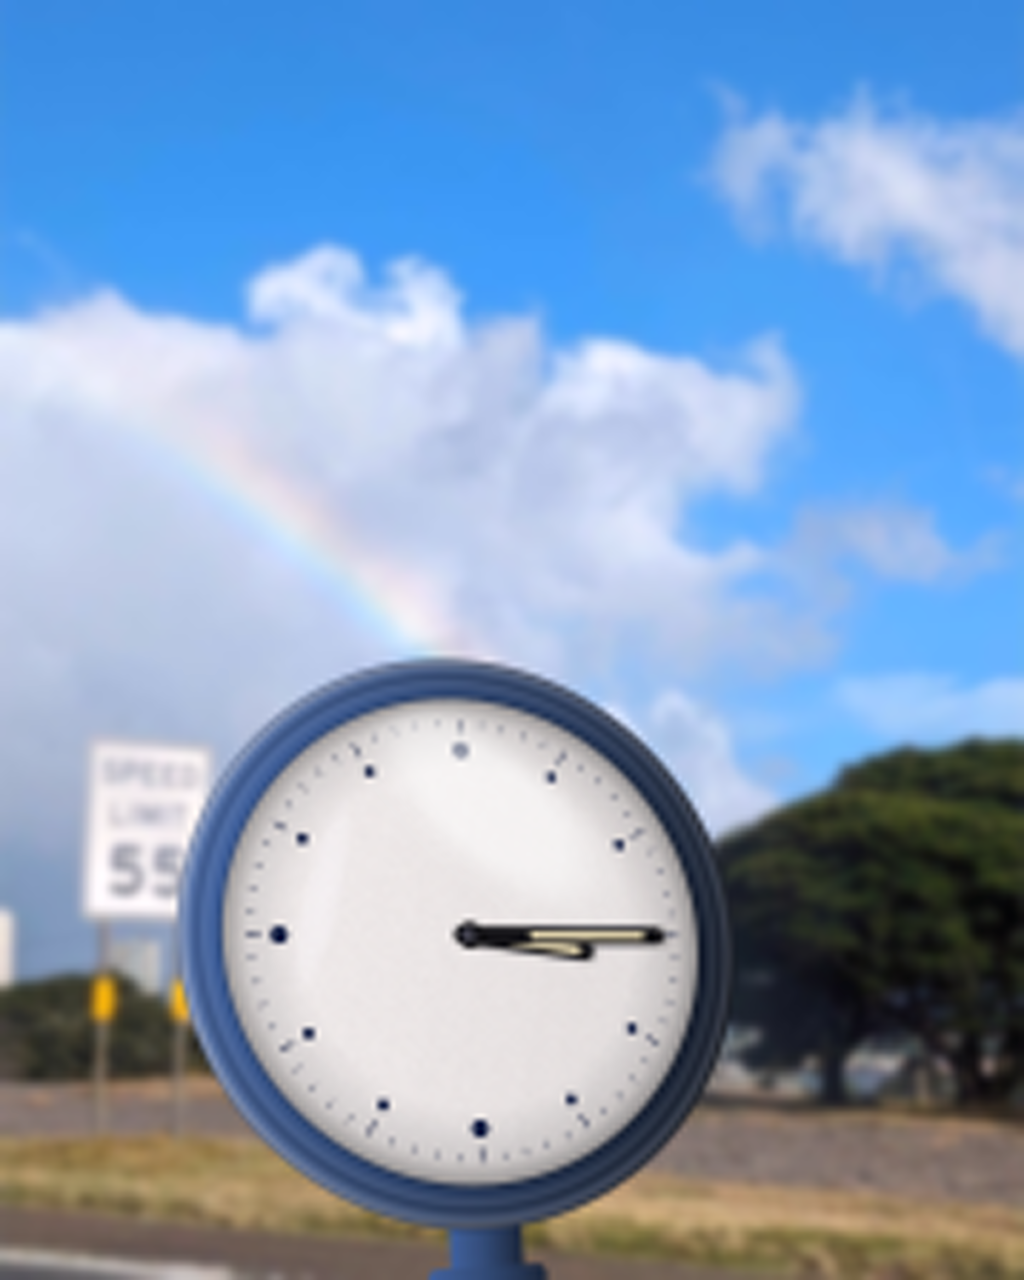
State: 3:15
